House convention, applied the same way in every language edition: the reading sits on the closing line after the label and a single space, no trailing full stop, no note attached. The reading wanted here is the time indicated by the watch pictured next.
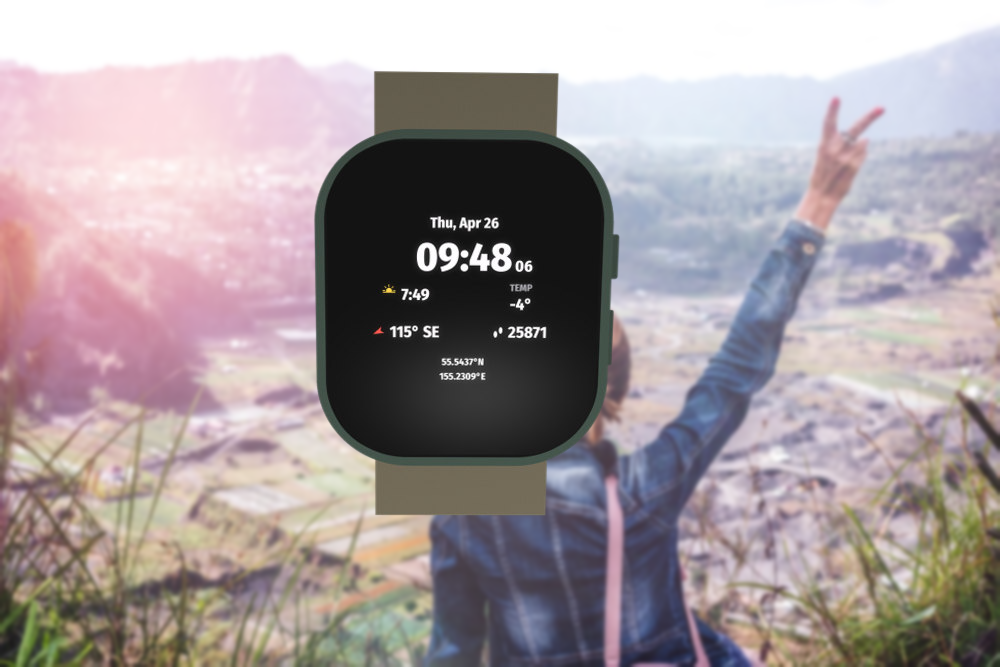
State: 9:48:06
